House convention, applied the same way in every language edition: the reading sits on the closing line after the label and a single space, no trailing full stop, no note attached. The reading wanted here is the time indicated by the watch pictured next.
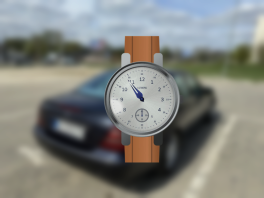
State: 10:54
